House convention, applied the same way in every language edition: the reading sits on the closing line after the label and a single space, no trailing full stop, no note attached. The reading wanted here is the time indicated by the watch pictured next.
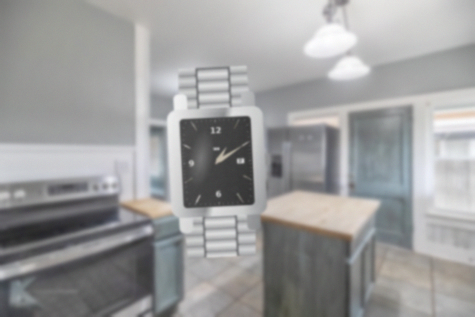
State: 1:10
